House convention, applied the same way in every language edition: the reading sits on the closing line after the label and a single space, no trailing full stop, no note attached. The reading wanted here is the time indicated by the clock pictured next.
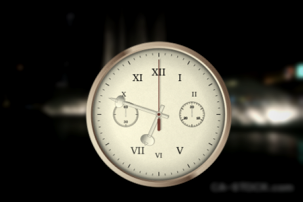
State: 6:48
